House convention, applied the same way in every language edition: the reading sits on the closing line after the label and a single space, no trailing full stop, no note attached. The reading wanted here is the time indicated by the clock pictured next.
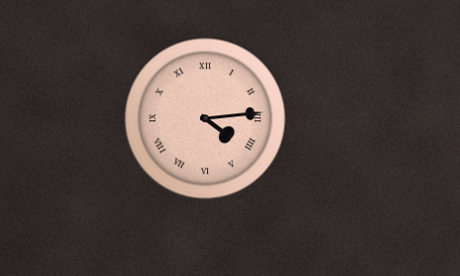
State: 4:14
